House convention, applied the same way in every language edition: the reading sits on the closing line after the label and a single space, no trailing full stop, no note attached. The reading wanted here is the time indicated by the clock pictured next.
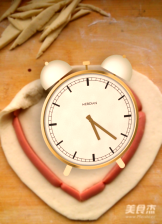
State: 5:22
